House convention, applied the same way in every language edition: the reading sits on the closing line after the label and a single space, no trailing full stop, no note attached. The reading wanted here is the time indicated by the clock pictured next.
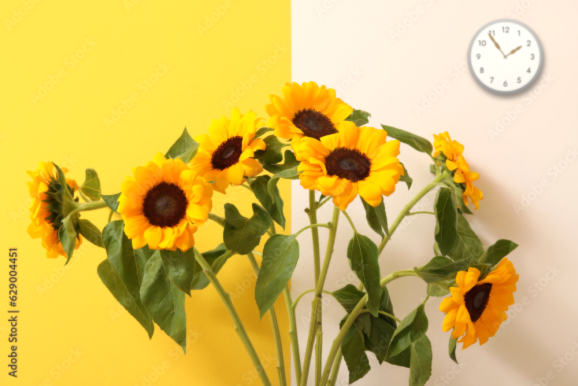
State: 1:54
